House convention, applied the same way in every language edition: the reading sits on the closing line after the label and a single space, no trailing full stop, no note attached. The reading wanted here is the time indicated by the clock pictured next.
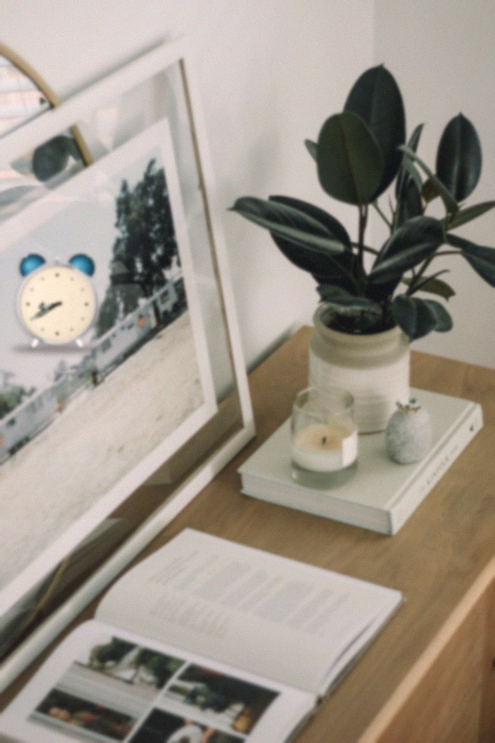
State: 8:40
